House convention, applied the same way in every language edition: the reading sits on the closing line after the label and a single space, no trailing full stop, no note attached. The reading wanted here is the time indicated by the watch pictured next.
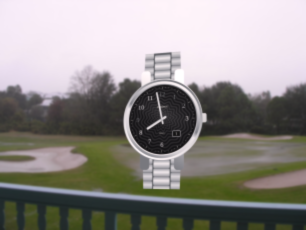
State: 7:58
